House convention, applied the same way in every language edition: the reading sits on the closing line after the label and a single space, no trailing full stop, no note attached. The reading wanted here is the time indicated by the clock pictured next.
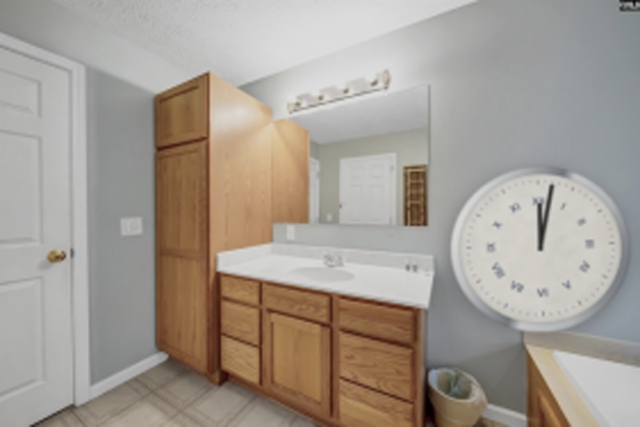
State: 12:02
